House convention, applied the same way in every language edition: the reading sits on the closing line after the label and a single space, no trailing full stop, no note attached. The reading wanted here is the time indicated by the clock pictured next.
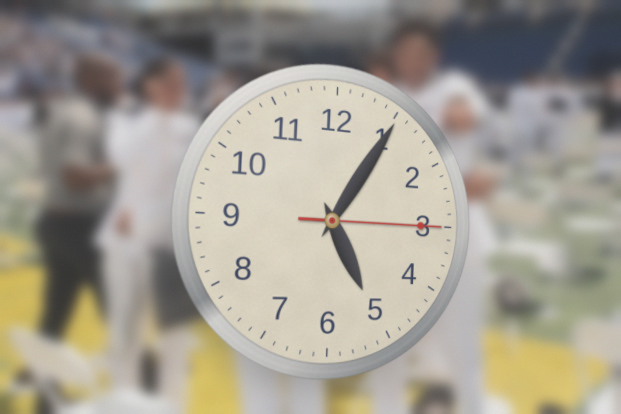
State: 5:05:15
